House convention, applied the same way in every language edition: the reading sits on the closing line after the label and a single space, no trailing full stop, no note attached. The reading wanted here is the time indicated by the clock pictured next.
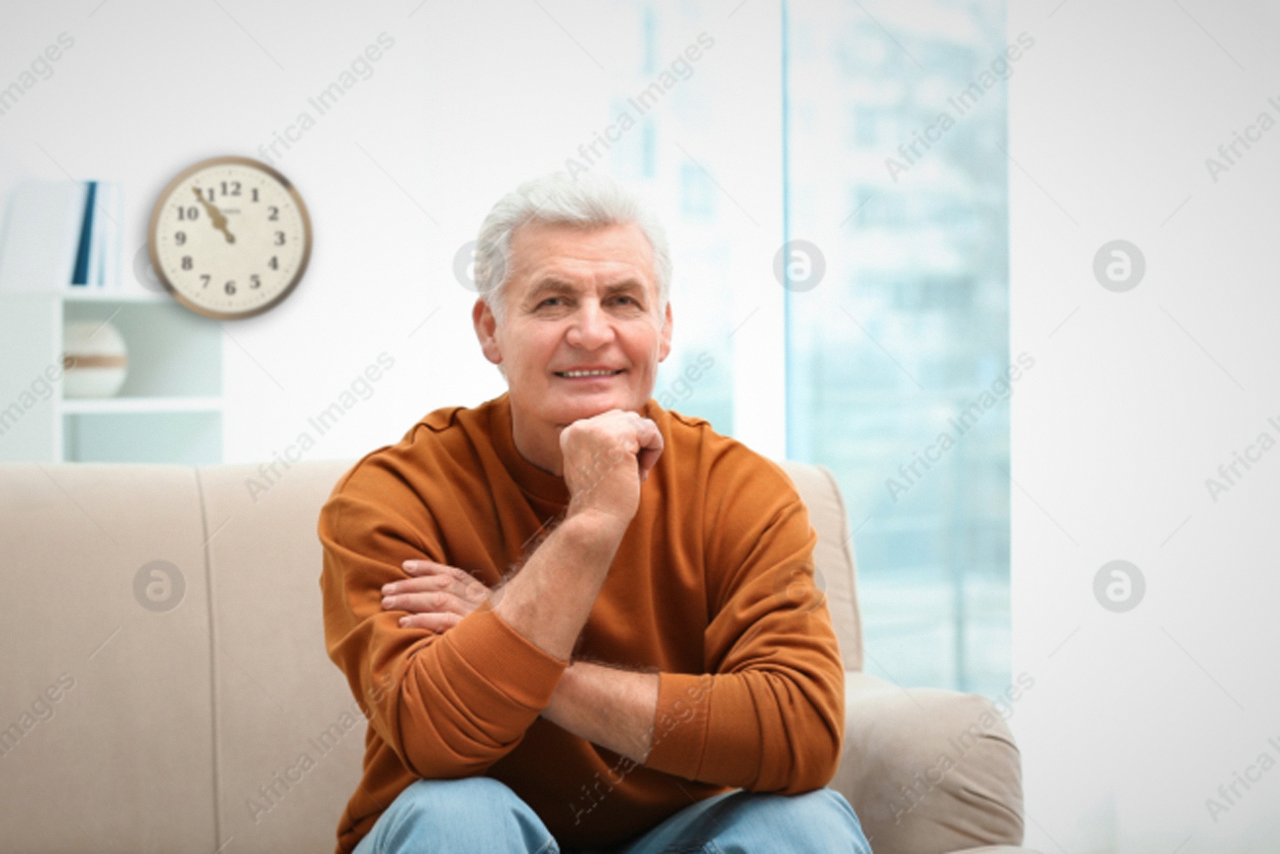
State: 10:54
